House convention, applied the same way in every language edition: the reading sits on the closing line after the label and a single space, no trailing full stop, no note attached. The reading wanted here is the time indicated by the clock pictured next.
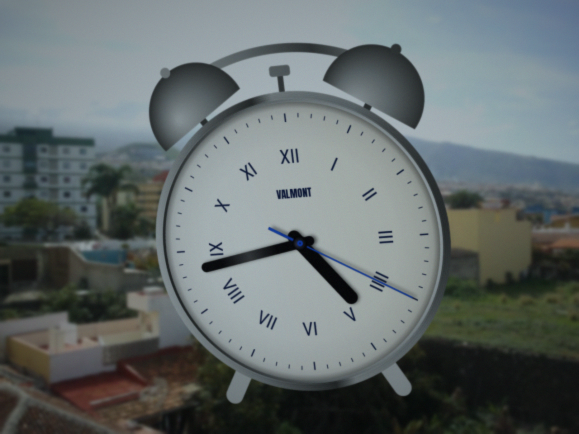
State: 4:43:20
